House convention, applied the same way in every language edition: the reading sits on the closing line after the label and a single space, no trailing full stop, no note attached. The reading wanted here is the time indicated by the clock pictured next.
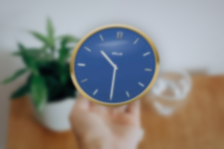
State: 10:30
